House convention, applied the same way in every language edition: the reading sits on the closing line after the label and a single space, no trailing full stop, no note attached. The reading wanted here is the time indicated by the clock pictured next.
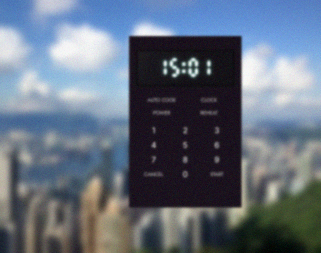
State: 15:01
